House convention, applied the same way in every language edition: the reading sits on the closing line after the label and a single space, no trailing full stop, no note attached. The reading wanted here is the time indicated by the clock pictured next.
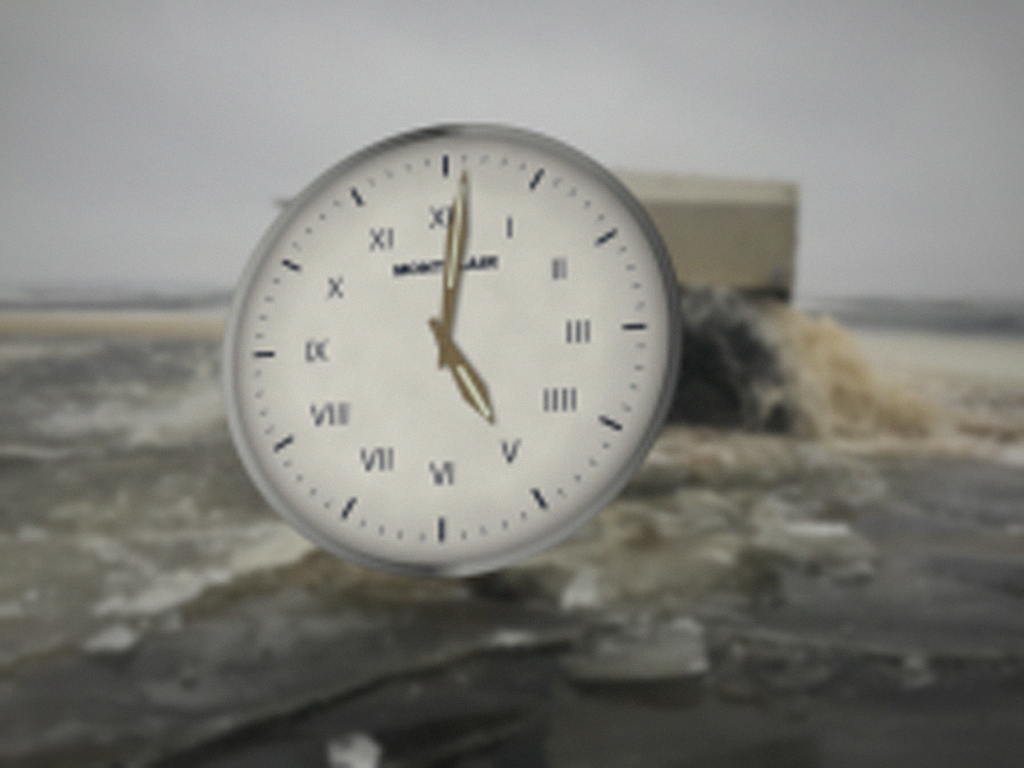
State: 5:01
